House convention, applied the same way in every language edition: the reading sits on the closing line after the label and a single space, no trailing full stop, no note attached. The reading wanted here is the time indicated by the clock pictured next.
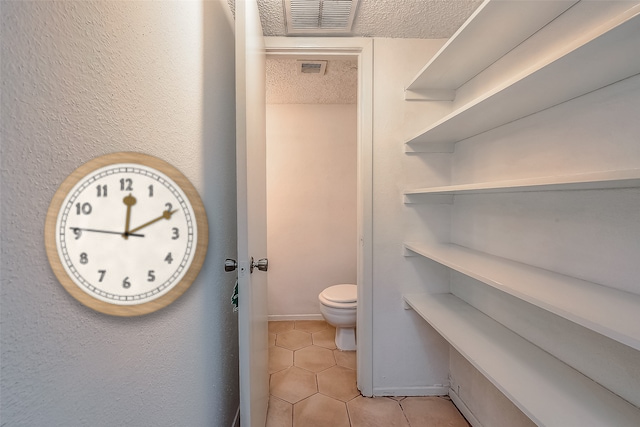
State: 12:10:46
